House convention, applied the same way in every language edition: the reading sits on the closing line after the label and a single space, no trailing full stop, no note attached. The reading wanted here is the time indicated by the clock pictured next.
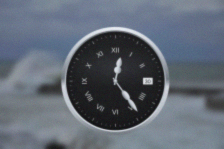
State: 12:24
